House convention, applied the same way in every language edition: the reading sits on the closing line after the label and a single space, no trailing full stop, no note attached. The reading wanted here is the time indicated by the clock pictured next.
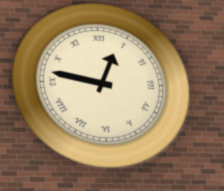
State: 12:47
